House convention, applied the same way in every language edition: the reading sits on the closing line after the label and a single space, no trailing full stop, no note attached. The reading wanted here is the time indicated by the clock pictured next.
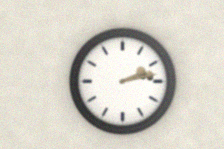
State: 2:13
